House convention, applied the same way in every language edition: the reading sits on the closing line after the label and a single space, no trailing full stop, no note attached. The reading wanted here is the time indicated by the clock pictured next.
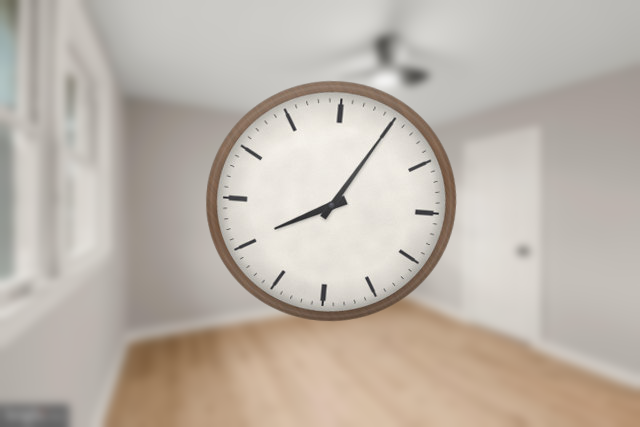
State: 8:05
